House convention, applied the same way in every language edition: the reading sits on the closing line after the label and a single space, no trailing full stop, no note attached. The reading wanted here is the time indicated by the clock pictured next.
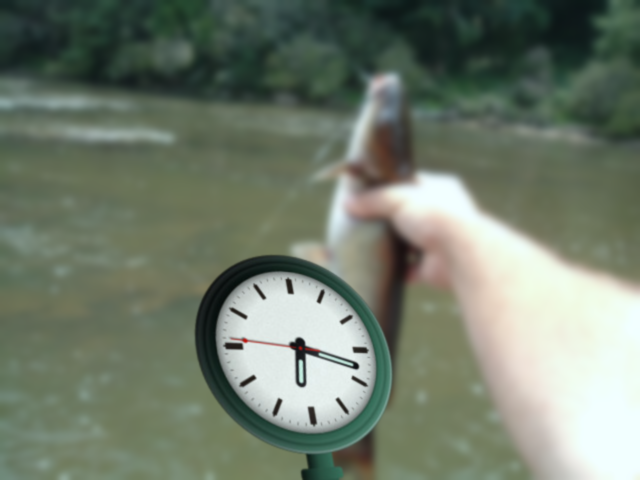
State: 6:17:46
